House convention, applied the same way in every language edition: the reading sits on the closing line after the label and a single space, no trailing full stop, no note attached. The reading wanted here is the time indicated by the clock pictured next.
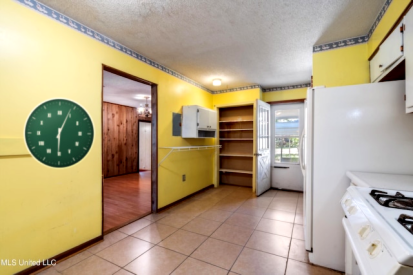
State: 6:04
